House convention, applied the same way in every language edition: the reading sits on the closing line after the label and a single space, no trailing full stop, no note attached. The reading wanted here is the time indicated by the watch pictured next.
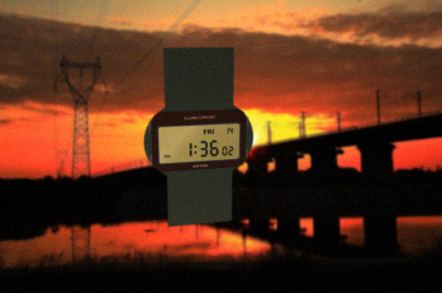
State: 1:36:02
